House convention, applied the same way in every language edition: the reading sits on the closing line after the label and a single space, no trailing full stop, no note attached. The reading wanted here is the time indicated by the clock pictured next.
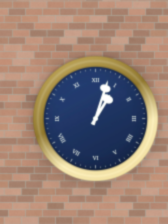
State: 1:03
